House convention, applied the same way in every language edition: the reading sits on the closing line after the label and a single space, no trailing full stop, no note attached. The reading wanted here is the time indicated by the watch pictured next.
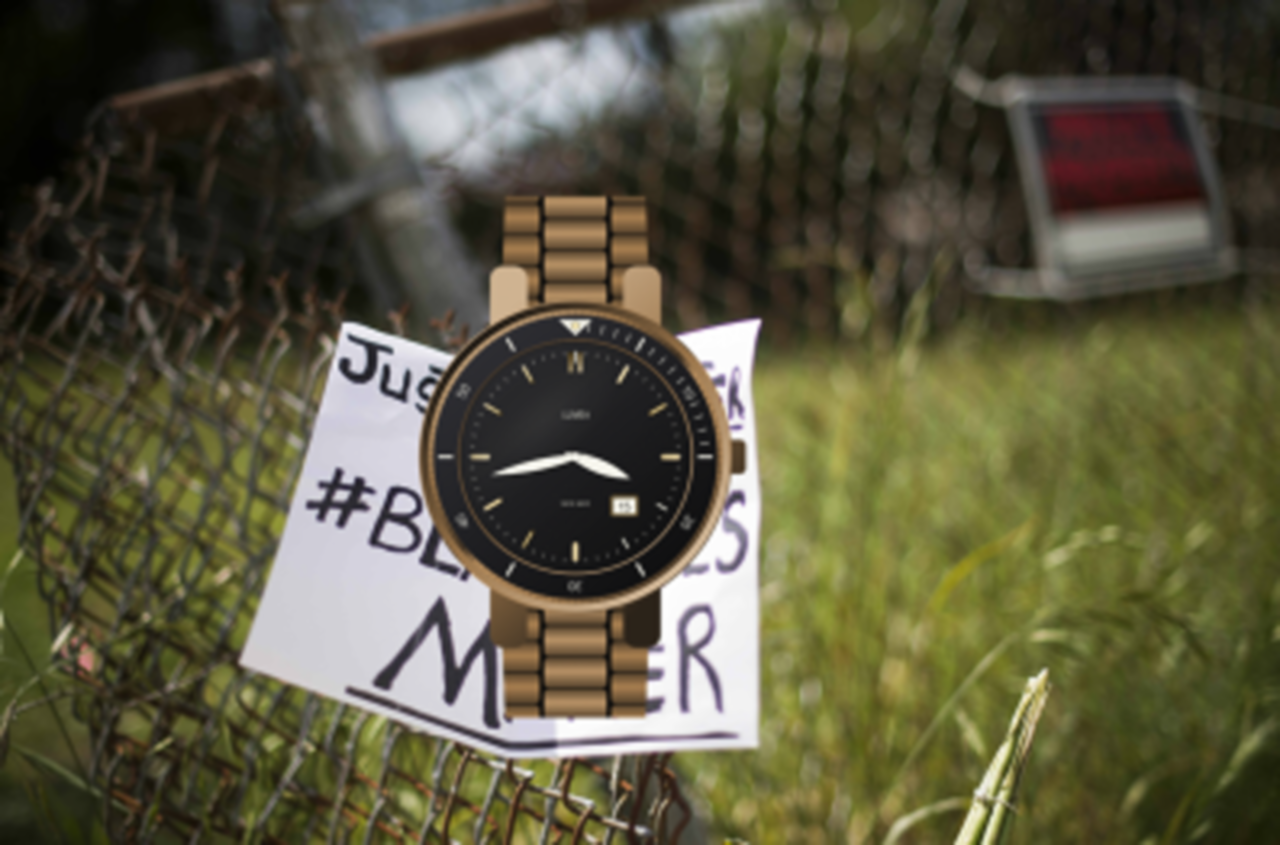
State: 3:43
